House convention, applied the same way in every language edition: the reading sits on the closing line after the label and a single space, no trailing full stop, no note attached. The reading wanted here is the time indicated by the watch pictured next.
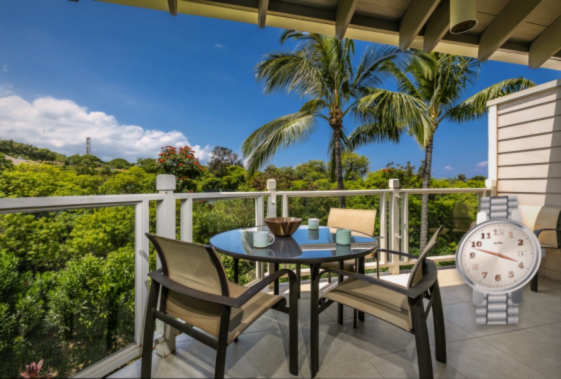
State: 3:48
